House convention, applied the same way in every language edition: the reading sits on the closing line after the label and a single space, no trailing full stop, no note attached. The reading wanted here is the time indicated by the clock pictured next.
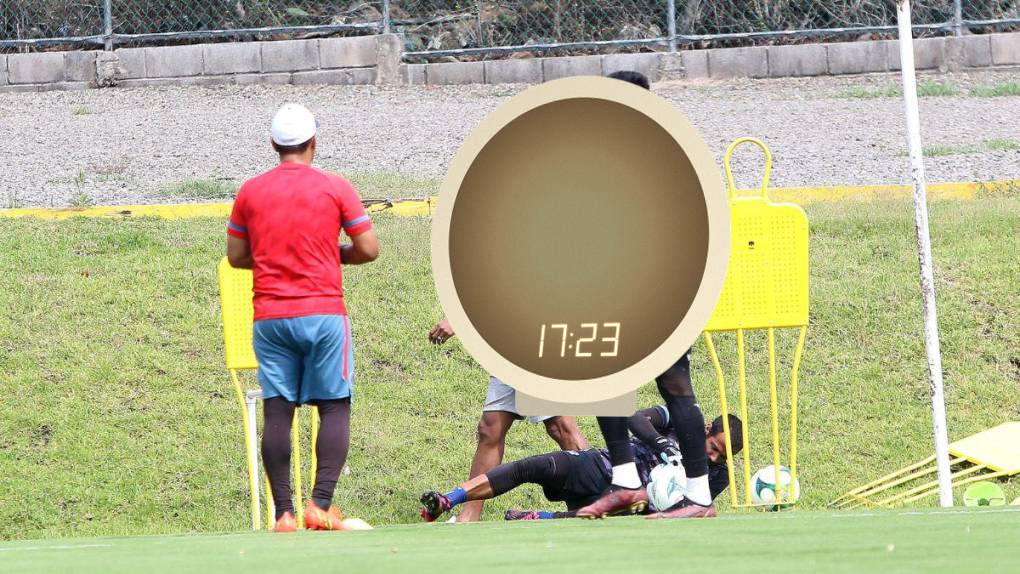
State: 17:23
